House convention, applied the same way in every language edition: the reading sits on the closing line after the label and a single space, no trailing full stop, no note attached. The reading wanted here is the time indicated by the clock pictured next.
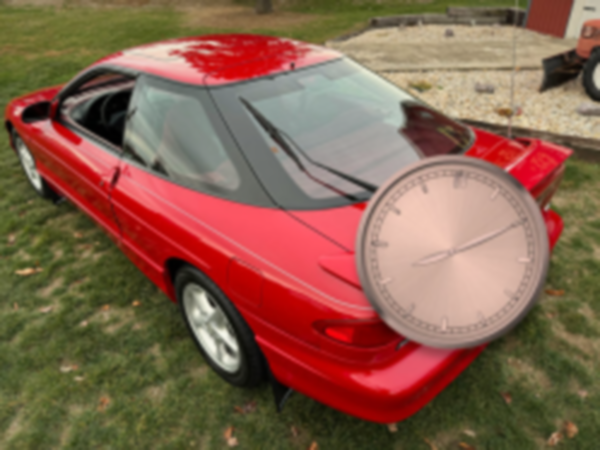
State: 8:10
